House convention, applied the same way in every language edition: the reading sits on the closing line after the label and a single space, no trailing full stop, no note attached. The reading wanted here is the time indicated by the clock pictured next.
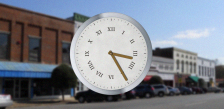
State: 3:25
